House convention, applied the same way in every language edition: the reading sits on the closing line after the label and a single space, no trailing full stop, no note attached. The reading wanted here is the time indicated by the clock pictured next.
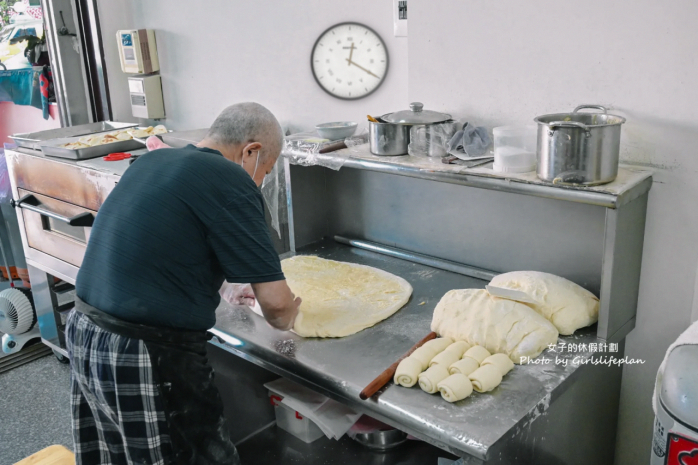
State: 12:20
